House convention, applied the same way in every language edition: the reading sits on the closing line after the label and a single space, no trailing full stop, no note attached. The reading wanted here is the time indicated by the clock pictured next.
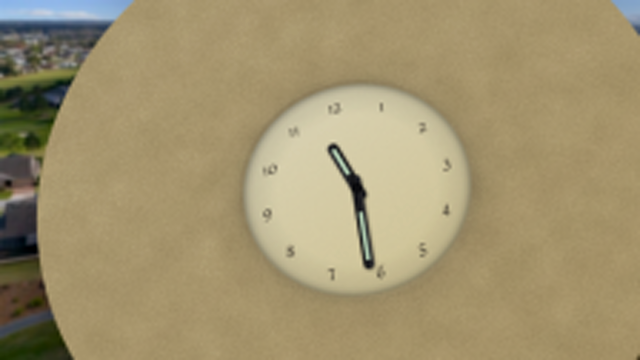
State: 11:31
